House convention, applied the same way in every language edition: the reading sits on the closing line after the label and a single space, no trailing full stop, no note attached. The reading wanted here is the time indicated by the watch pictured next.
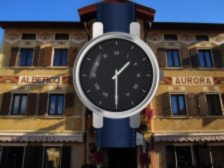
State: 1:30
